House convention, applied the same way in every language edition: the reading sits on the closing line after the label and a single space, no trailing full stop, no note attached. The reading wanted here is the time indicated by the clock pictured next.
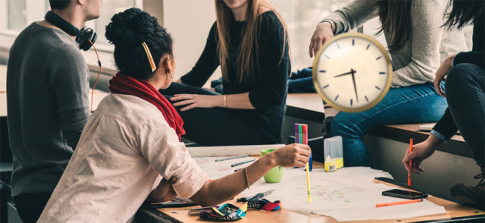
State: 8:28
